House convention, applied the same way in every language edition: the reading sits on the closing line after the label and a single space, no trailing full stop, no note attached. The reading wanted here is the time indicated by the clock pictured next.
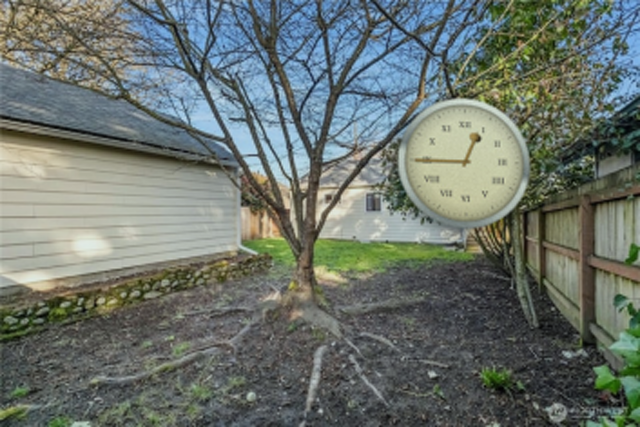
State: 12:45
